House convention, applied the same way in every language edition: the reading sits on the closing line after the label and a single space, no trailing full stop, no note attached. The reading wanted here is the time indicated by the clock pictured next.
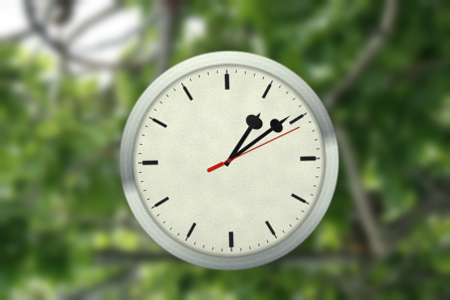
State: 1:09:11
